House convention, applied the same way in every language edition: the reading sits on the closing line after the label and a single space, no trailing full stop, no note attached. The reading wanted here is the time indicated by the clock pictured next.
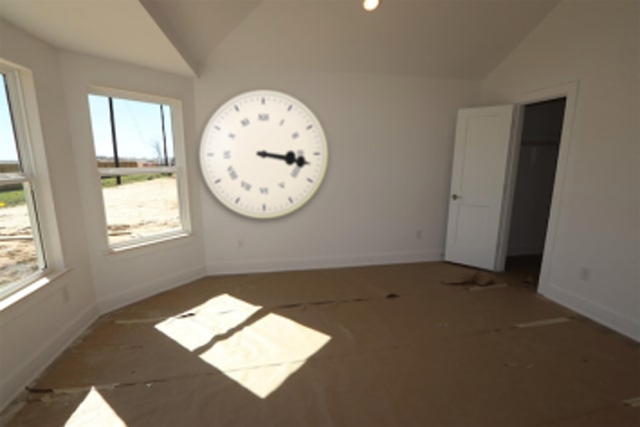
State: 3:17
